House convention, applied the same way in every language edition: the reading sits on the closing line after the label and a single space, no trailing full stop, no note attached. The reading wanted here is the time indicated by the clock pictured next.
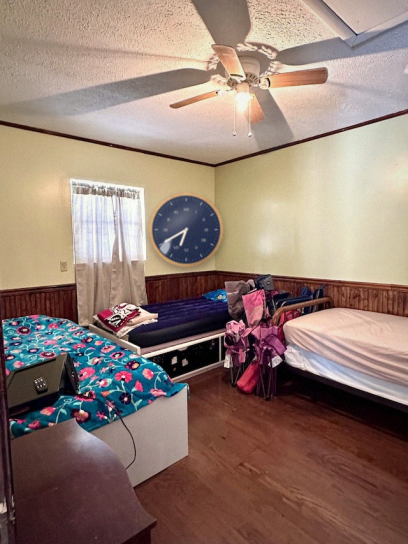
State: 6:40
